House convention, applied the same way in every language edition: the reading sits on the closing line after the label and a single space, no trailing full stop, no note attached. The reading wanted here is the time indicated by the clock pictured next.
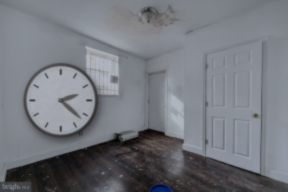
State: 2:22
